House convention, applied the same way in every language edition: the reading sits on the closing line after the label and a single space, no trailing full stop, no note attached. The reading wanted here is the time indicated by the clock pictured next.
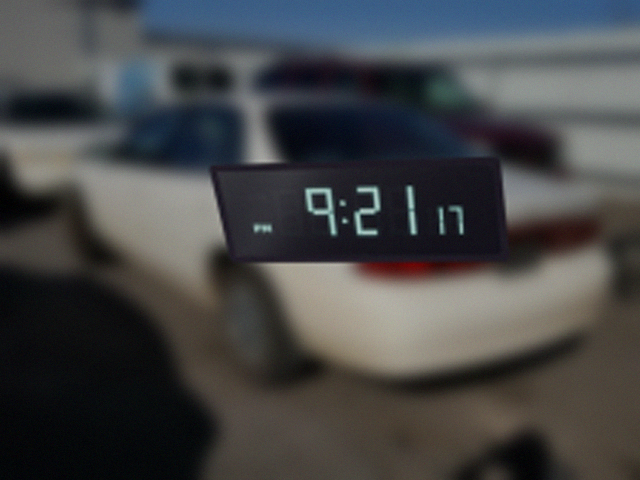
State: 9:21:17
